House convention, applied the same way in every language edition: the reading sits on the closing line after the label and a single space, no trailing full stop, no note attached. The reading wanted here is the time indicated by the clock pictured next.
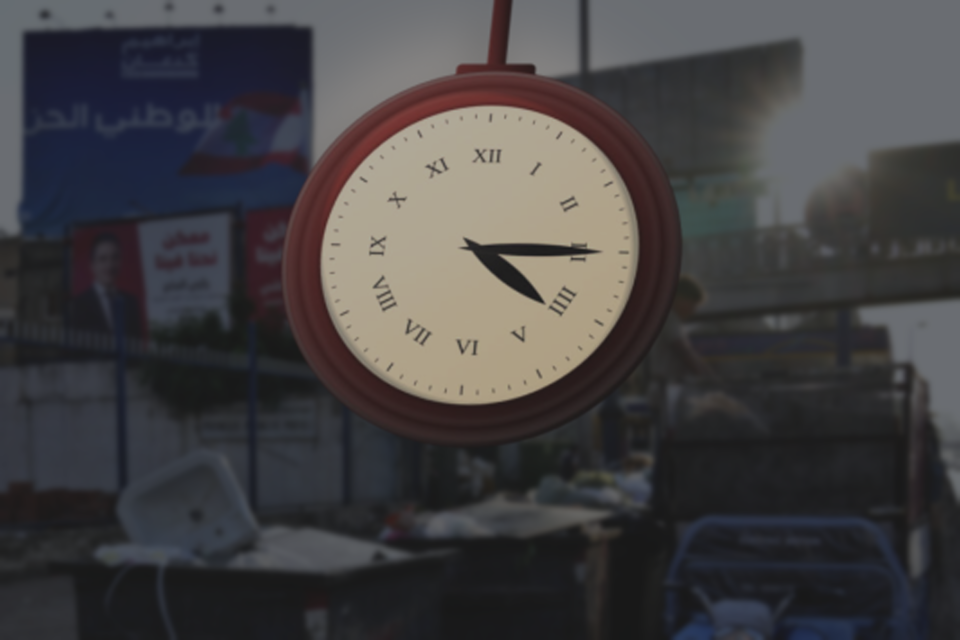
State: 4:15
